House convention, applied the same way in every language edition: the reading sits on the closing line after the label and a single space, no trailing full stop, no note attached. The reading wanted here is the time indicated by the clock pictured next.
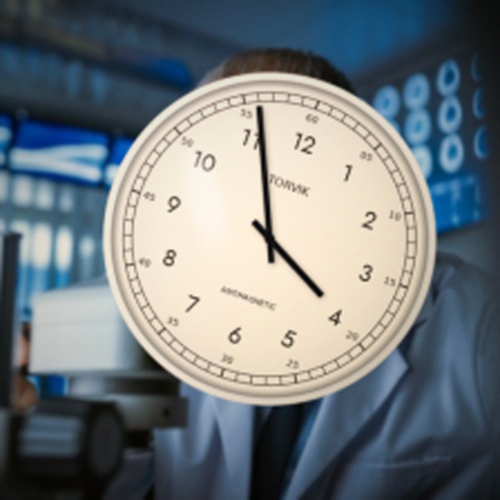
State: 3:56
